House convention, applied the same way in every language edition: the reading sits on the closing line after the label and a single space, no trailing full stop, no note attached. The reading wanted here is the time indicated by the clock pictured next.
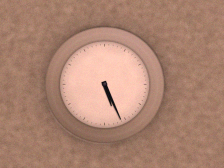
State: 5:26
